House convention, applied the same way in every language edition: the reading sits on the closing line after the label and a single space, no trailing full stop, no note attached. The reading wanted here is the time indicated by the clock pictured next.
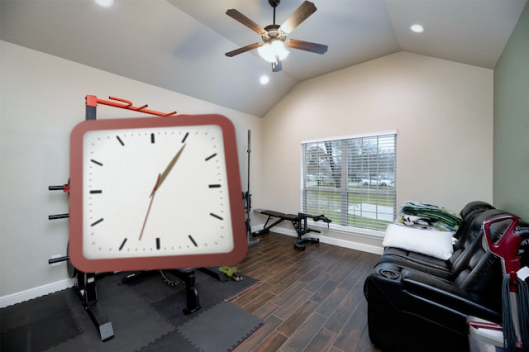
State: 1:05:33
